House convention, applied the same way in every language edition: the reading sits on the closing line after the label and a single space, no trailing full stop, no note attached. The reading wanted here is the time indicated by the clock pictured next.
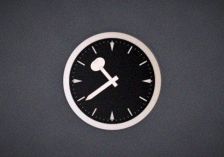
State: 10:39
